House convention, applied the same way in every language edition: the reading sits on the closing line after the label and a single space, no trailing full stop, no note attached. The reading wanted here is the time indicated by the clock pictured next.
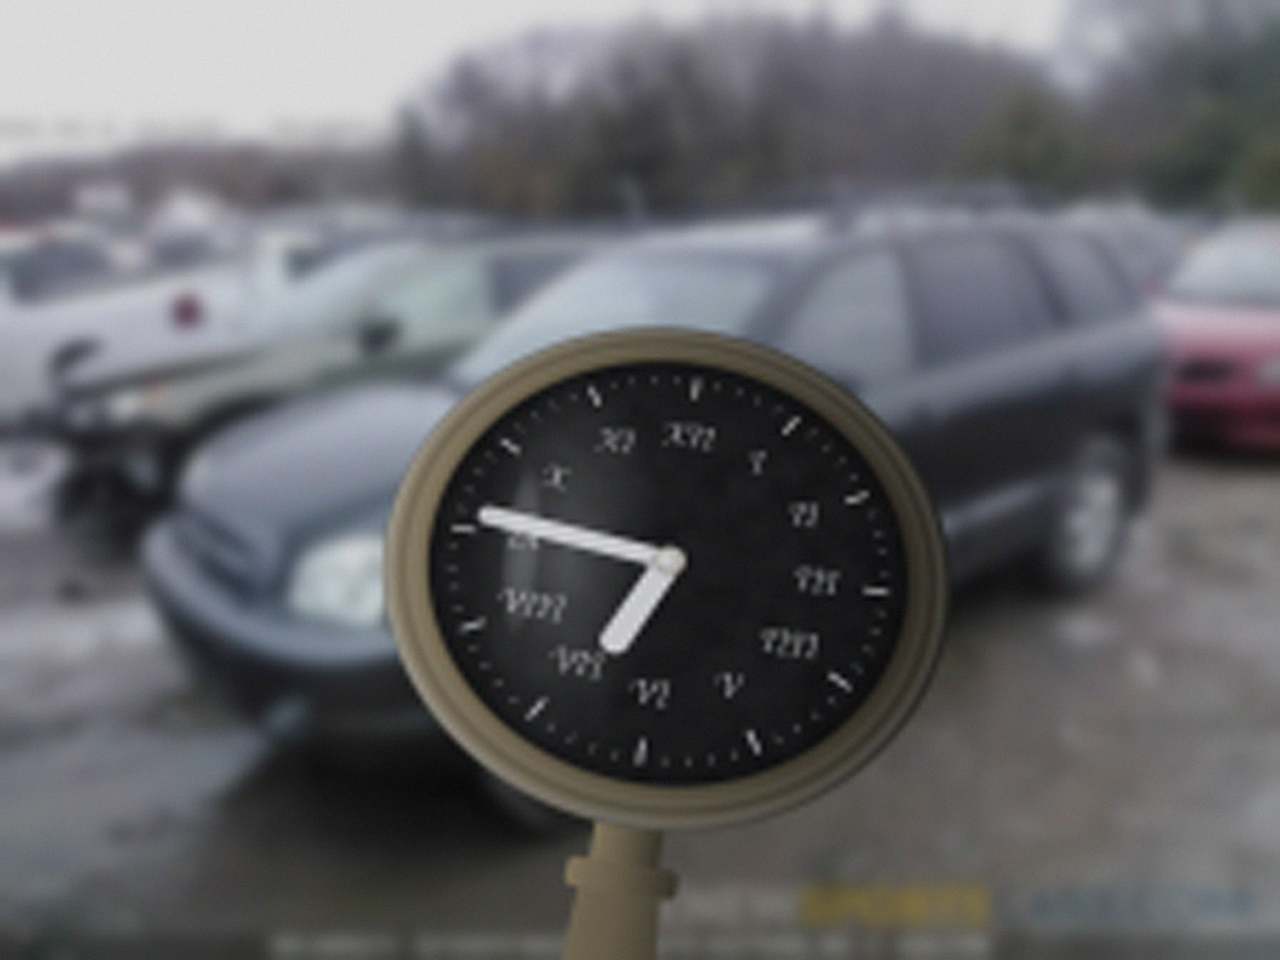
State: 6:46
